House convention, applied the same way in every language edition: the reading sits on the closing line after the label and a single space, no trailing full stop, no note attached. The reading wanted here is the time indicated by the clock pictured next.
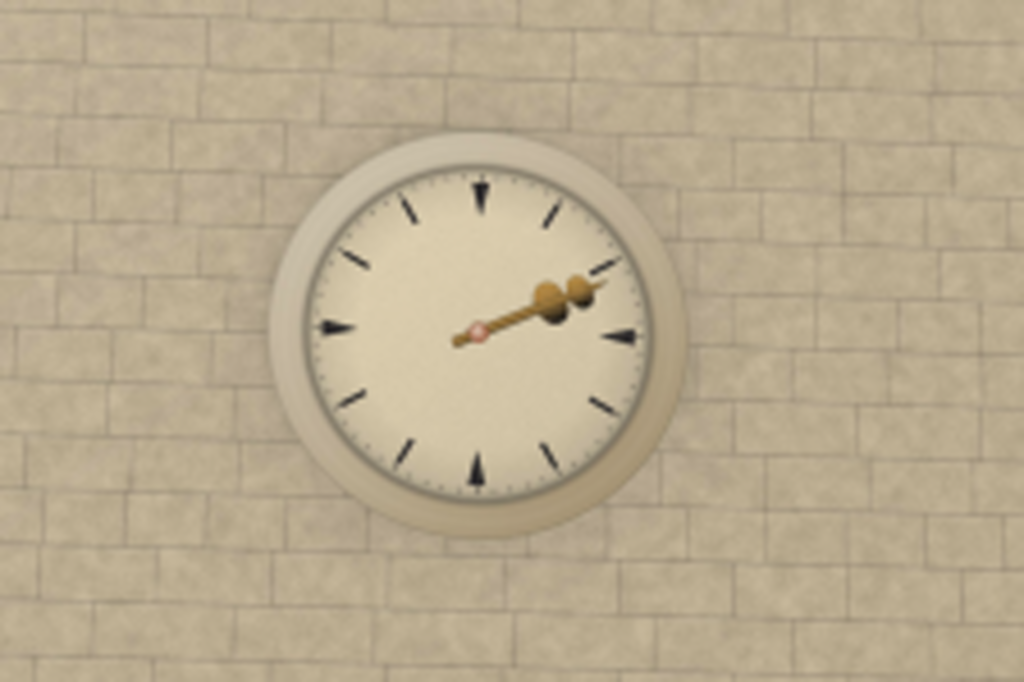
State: 2:11
